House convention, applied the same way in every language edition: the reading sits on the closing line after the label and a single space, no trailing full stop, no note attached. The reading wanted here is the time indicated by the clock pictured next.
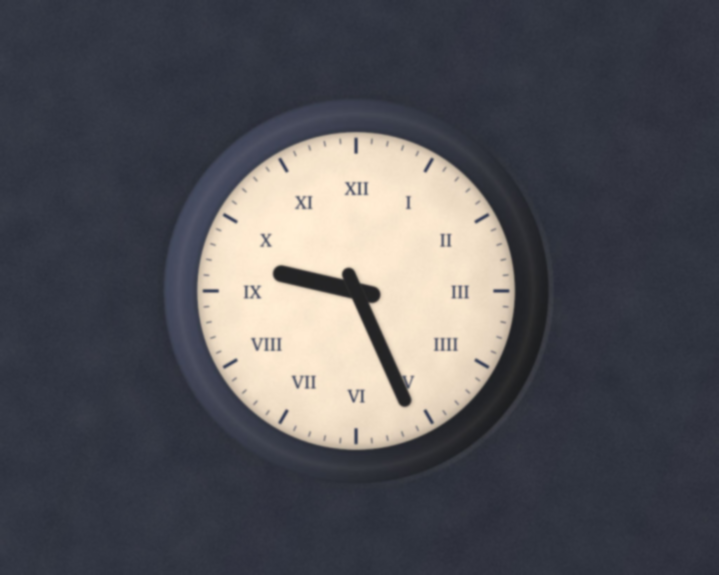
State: 9:26
